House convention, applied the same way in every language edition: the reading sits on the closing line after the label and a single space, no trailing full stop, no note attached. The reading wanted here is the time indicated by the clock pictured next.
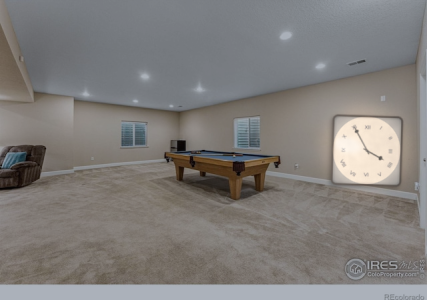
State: 3:55
